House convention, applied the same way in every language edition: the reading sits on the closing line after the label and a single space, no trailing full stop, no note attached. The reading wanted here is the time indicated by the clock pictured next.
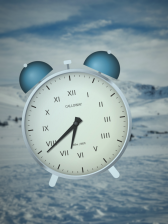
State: 6:39
